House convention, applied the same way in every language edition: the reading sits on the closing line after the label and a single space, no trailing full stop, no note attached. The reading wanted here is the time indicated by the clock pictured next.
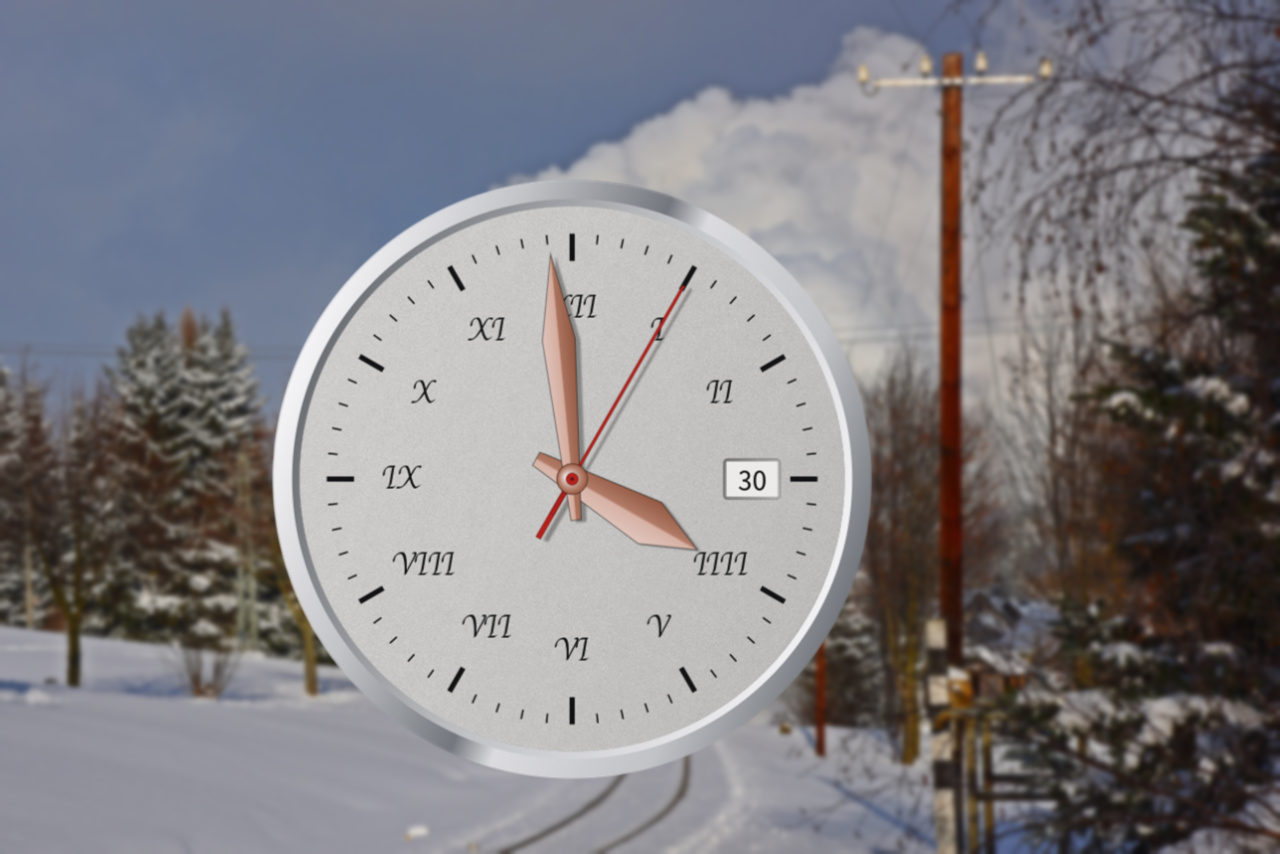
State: 3:59:05
